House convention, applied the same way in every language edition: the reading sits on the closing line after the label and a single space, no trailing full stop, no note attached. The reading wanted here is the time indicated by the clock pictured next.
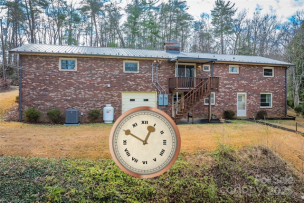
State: 12:50
